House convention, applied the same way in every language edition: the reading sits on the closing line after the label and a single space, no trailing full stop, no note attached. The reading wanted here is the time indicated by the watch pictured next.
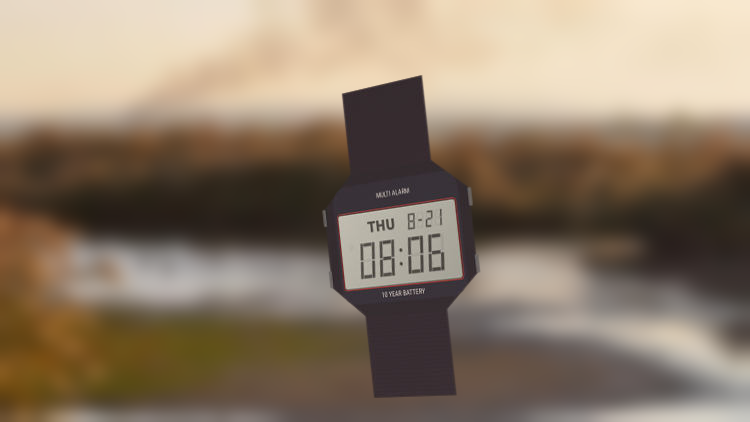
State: 8:06
